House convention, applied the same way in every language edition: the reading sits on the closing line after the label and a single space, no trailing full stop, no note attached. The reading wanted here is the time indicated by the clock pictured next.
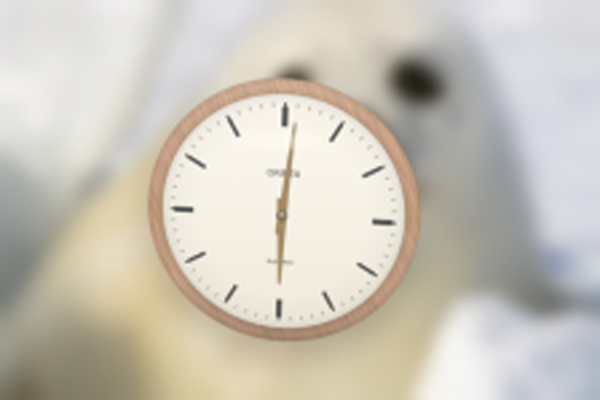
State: 6:01
